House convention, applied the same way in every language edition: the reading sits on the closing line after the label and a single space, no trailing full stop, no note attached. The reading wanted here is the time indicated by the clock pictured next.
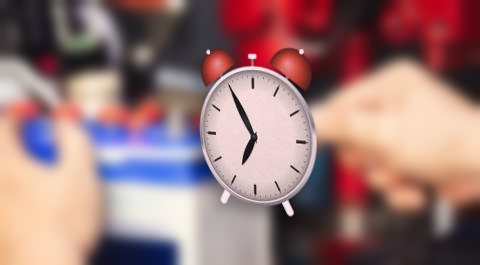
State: 6:55
